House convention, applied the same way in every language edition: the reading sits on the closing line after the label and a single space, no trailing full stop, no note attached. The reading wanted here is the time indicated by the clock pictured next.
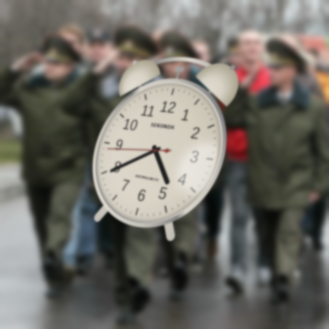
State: 4:39:44
